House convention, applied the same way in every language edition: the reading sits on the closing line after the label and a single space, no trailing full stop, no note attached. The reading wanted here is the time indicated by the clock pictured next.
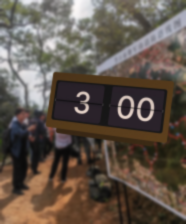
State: 3:00
